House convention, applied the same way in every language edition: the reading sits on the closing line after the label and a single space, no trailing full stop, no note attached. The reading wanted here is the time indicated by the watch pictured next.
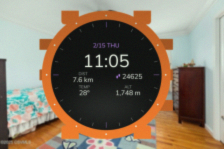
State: 11:05
